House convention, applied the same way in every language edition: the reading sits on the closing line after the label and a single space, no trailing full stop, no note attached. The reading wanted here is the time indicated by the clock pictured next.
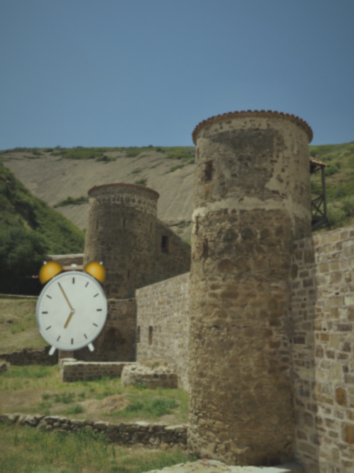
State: 6:55
